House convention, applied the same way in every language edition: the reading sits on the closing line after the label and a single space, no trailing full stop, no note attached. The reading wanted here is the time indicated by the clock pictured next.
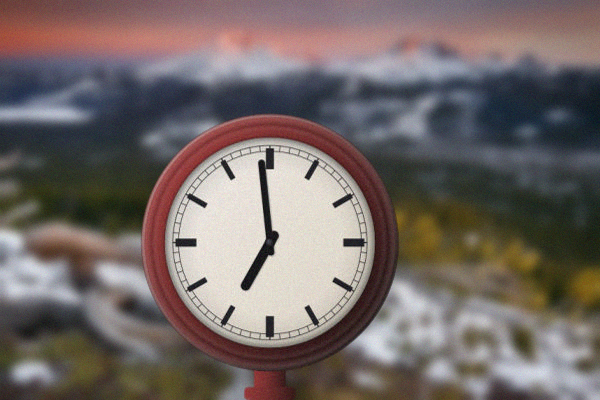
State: 6:59
